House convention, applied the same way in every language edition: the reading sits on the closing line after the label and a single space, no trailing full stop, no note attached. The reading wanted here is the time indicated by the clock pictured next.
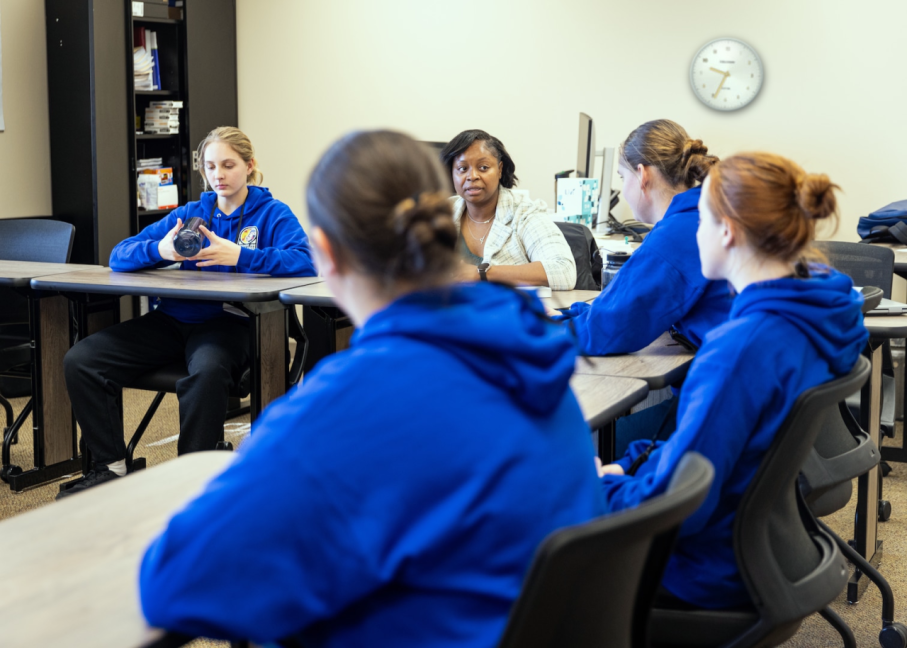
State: 9:34
